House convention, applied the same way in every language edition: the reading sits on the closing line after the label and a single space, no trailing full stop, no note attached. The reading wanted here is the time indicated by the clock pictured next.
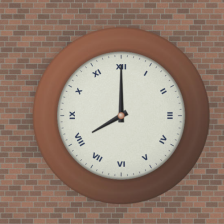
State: 8:00
